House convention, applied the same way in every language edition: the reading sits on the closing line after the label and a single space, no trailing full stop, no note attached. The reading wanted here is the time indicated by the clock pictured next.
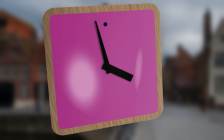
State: 3:58
